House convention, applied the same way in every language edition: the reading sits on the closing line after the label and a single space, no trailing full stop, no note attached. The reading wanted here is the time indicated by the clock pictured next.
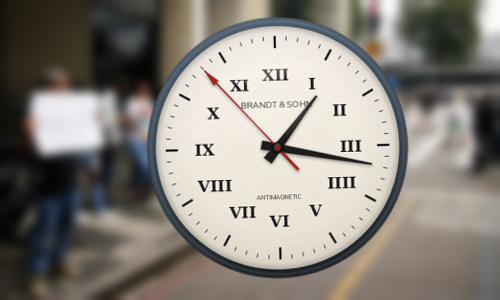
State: 1:16:53
